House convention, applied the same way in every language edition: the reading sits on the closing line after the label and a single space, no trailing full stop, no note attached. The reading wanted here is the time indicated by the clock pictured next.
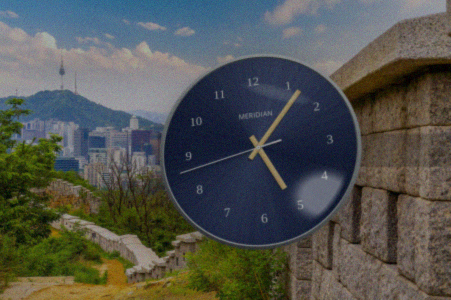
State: 5:06:43
